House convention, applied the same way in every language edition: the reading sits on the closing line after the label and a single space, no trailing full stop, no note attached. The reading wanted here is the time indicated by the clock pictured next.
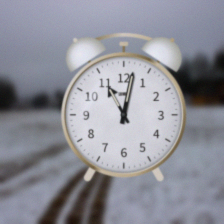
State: 11:02
